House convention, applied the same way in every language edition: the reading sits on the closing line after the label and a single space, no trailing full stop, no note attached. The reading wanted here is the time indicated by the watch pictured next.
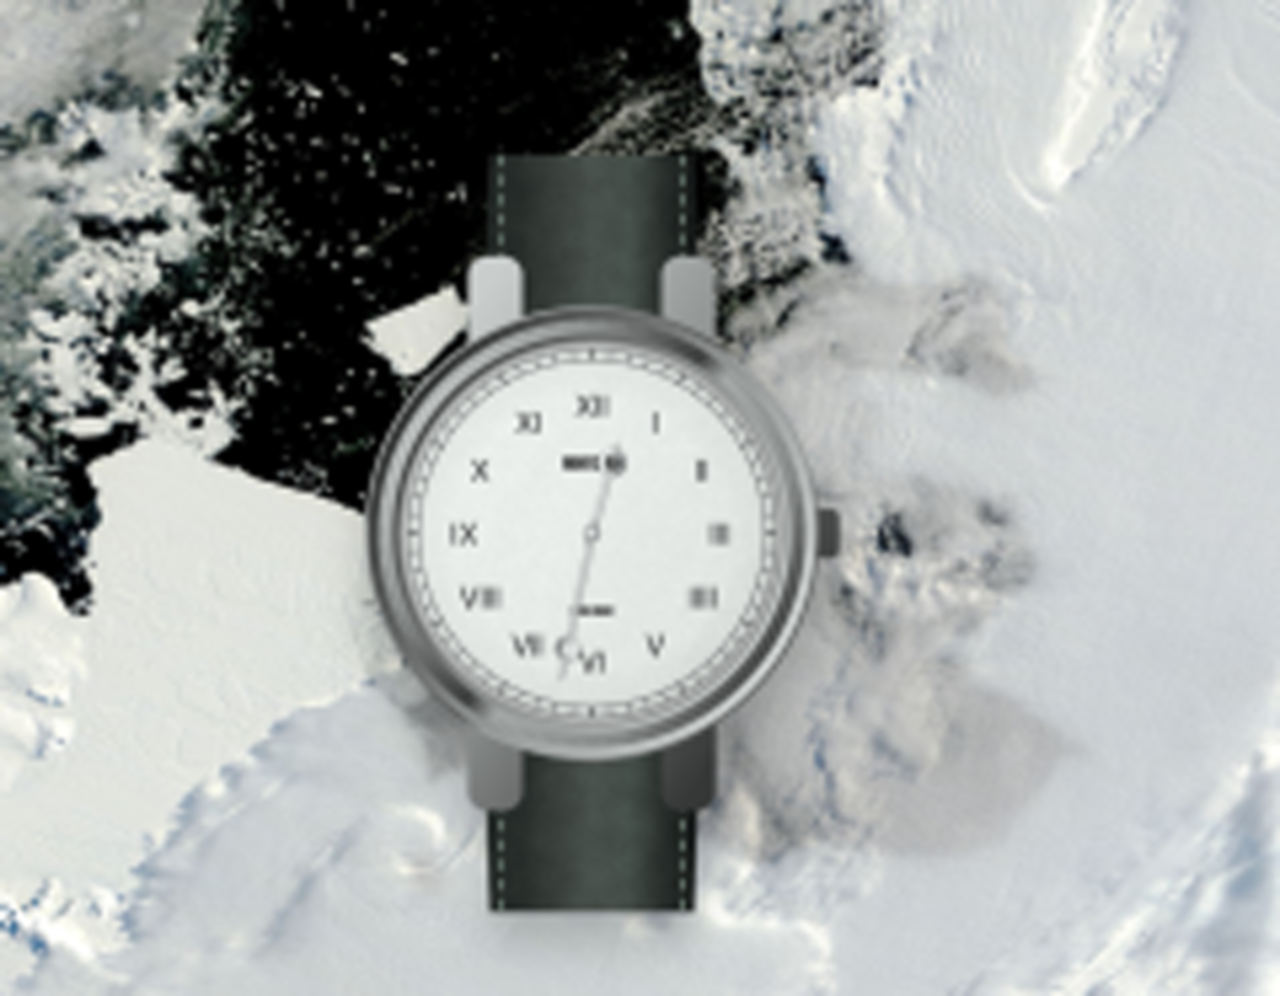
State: 12:32
